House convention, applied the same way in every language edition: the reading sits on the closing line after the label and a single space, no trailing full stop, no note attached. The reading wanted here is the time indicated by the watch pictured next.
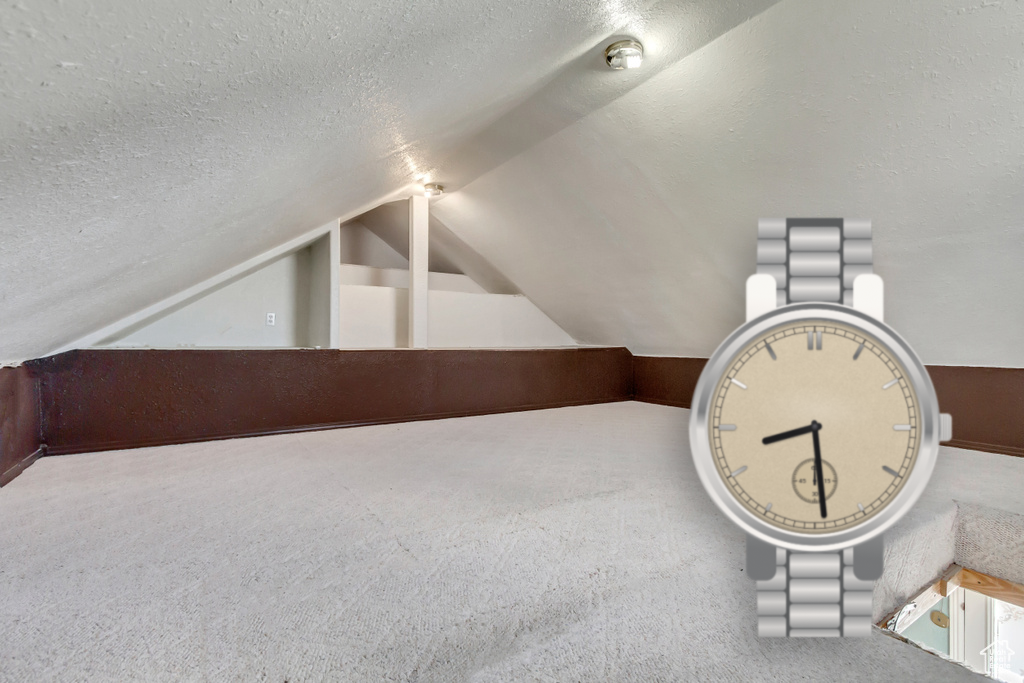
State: 8:29
